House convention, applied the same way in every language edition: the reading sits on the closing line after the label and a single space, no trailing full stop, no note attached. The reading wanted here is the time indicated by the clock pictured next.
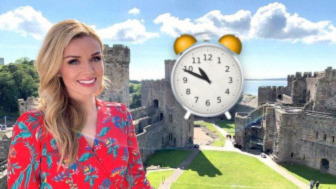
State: 10:49
